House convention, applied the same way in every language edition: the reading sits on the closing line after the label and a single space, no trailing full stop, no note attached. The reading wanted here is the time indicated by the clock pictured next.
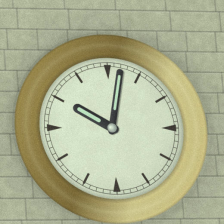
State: 10:02
